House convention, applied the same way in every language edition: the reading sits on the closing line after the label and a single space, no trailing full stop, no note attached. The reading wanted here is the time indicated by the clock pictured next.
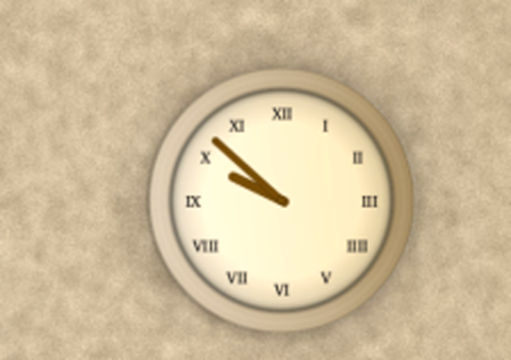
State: 9:52
